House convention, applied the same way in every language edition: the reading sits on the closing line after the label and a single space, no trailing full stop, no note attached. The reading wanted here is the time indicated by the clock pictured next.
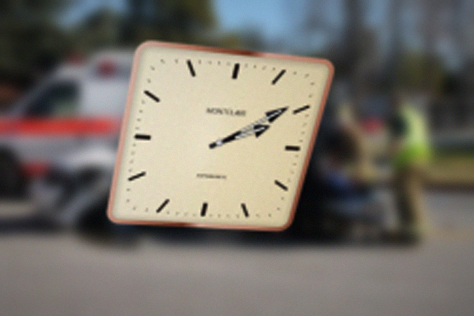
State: 2:09
